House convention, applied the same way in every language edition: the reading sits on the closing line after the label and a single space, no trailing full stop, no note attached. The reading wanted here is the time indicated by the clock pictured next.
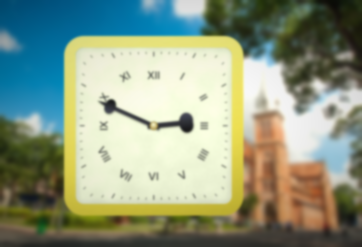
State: 2:49
